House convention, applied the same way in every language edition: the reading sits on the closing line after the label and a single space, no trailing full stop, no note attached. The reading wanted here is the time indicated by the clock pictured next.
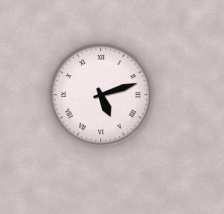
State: 5:12
